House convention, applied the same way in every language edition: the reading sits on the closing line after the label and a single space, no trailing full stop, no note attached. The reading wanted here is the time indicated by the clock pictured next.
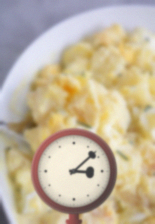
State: 3:08
